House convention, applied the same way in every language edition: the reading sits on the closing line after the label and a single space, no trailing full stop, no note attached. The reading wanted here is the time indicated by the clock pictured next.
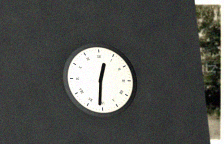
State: 12:31
